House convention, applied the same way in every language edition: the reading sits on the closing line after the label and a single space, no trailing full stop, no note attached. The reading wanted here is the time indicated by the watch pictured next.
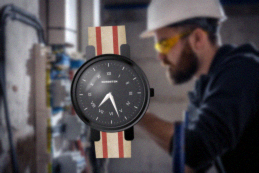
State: 7:27
